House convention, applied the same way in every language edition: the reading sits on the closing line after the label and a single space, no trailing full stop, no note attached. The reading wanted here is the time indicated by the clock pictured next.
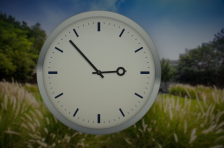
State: 2:53
